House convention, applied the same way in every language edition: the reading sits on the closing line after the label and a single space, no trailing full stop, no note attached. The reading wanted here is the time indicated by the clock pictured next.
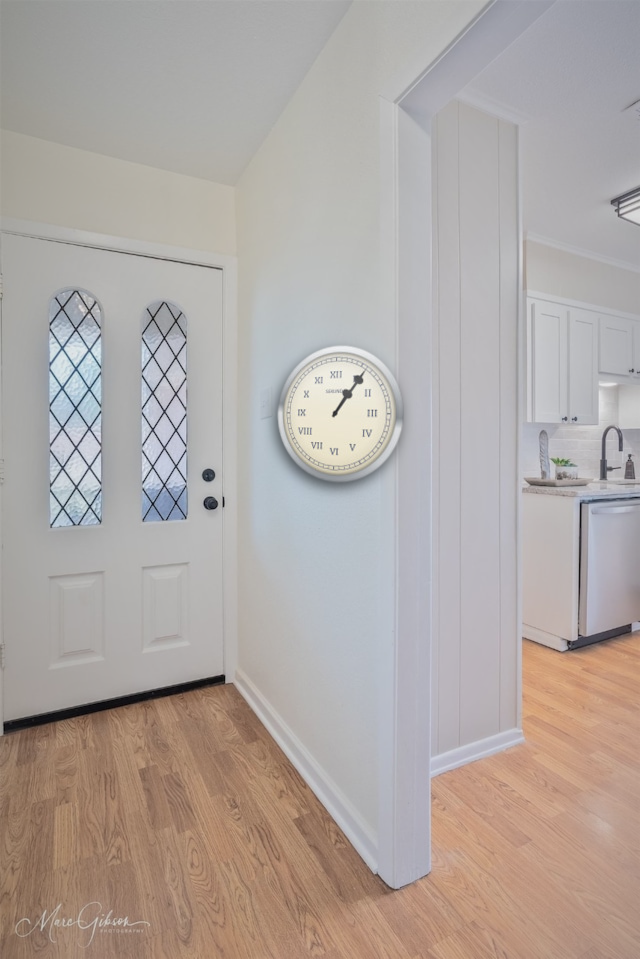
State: 1:06
